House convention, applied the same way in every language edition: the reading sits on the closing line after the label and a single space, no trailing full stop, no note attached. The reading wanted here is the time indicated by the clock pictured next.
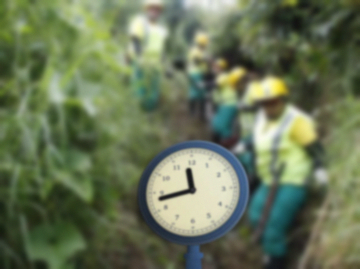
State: 11:43
